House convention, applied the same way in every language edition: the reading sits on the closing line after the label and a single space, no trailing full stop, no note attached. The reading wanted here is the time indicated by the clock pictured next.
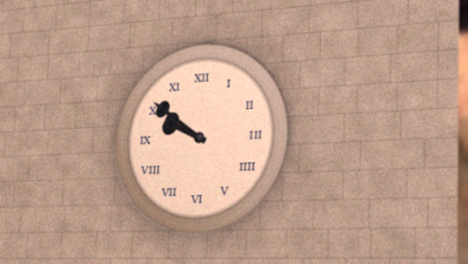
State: 9:51
